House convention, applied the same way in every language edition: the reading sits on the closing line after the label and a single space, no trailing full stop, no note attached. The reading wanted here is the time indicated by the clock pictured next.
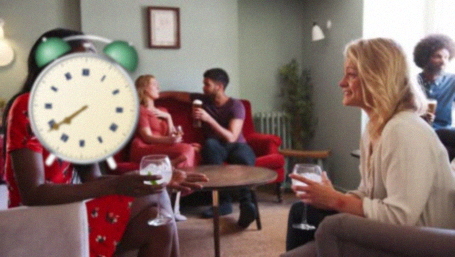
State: 7:39
